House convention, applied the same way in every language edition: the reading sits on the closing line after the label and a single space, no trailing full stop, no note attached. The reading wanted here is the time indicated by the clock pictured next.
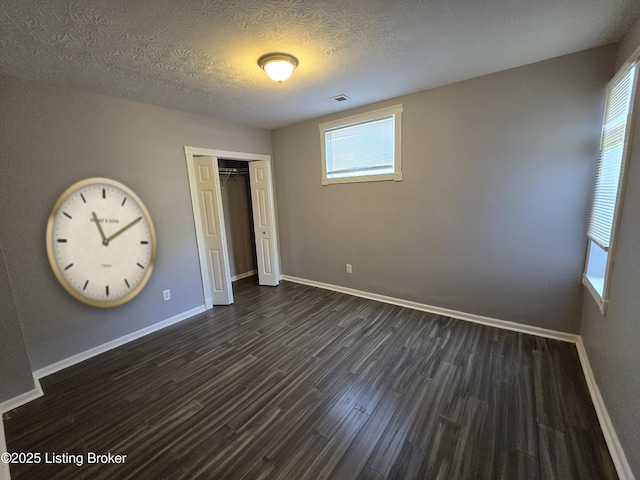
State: 11:10
